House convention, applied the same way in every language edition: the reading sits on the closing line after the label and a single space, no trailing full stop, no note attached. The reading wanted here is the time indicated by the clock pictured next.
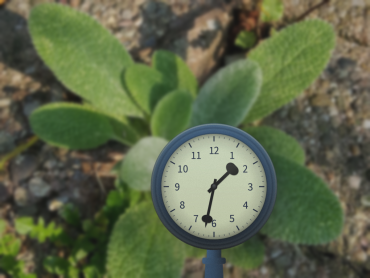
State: 1:32
